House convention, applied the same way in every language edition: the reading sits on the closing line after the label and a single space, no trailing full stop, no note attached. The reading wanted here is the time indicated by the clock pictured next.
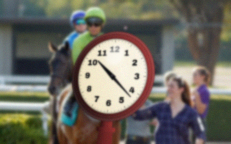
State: 10:22
